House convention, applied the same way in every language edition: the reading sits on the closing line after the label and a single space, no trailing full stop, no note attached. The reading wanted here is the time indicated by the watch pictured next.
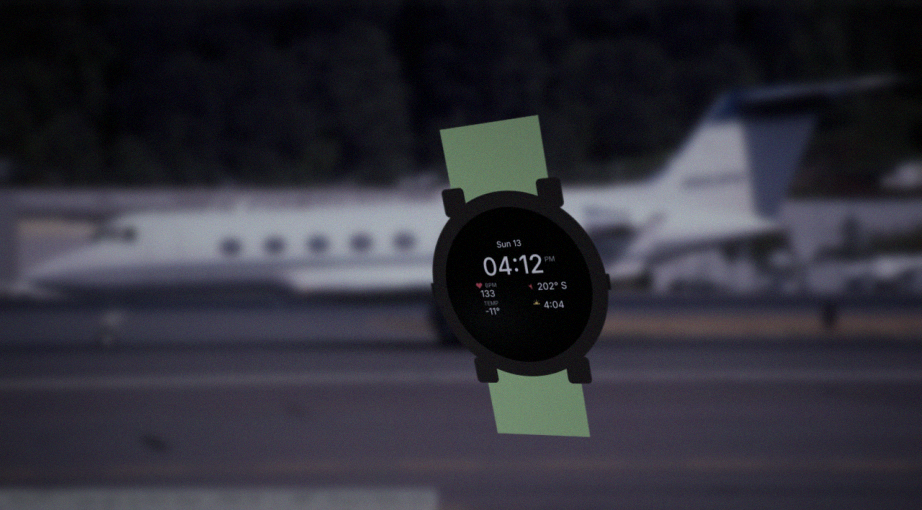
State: 4:12
